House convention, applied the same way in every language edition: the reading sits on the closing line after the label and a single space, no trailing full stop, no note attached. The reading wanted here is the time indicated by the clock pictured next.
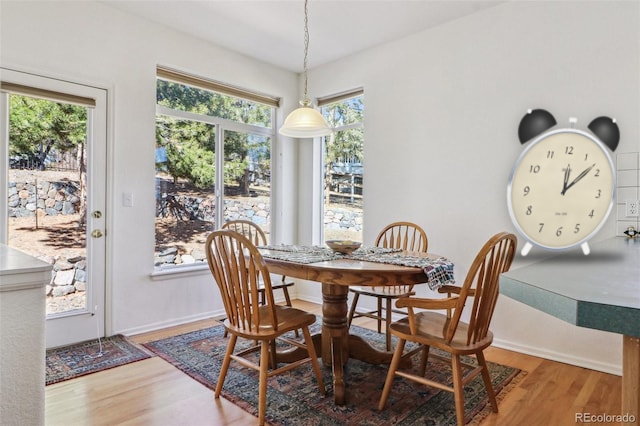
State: 12:08
